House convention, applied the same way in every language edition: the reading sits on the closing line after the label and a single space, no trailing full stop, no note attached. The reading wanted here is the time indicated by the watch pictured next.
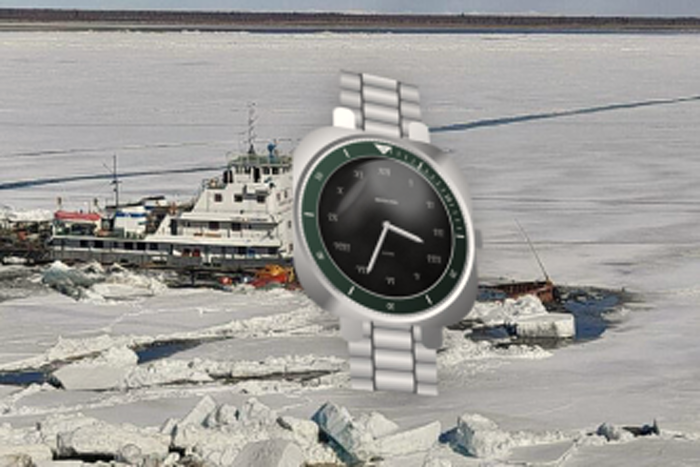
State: 3:34
